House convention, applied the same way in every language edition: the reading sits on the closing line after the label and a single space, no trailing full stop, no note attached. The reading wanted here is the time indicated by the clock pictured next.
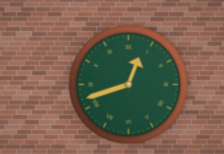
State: 12:42
